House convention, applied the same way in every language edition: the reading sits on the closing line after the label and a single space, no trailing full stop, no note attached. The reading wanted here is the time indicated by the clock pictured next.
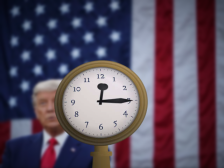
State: 12:15
